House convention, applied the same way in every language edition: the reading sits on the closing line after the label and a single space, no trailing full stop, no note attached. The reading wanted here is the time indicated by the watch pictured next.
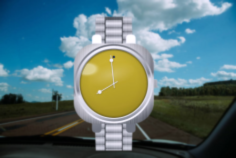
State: 7:59
